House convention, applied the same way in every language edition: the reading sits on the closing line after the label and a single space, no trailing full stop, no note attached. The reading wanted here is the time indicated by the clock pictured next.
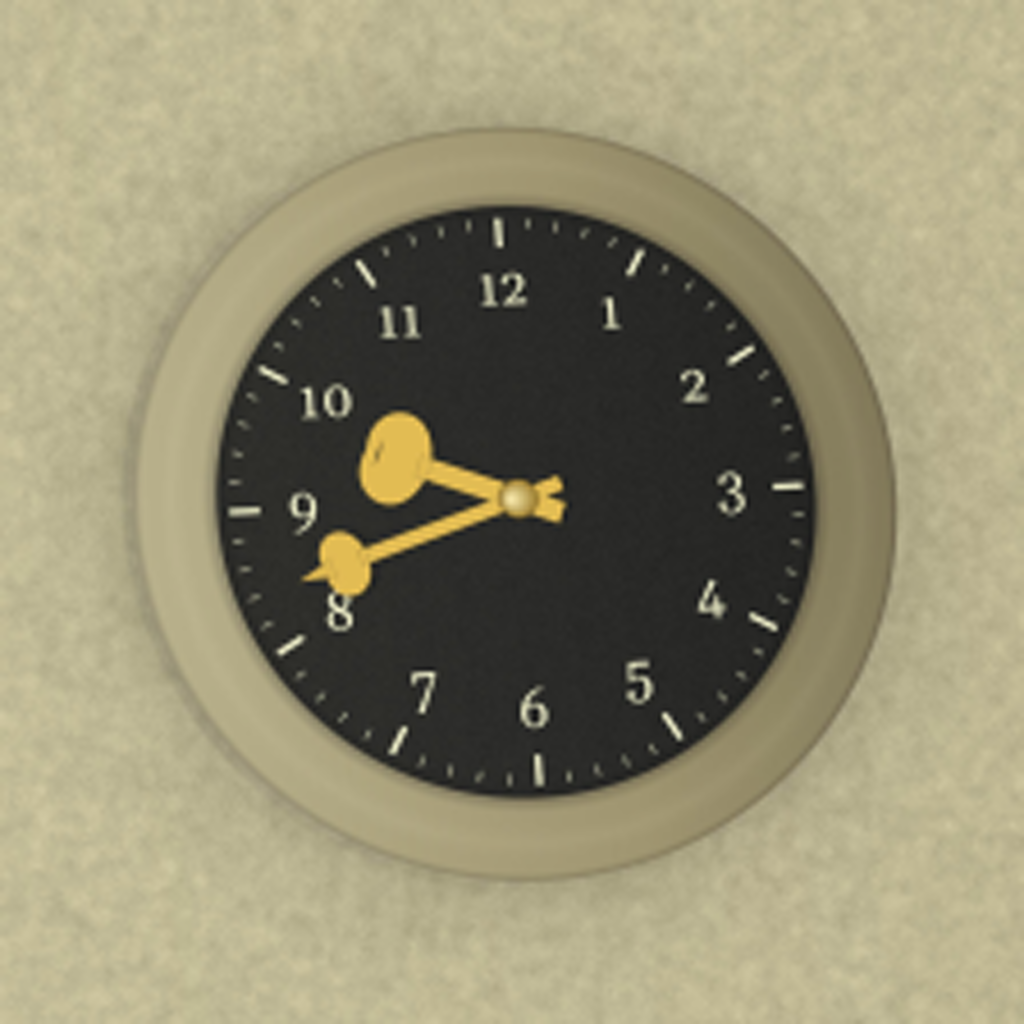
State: 9:42
